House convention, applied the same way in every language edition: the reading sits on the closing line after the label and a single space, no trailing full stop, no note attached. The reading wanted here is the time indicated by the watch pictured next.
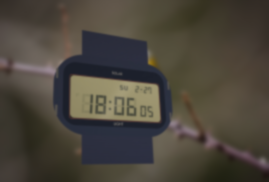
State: 18:06:05
